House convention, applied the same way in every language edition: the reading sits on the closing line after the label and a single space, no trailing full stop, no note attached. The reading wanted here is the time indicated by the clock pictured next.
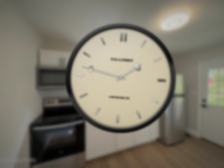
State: 1:47
